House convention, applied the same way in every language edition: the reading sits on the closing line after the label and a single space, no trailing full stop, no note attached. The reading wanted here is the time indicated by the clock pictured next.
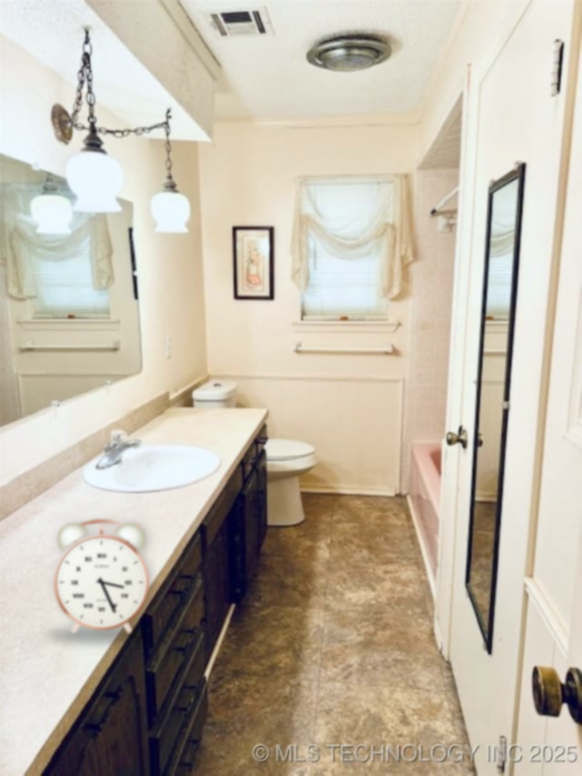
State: 3:26
